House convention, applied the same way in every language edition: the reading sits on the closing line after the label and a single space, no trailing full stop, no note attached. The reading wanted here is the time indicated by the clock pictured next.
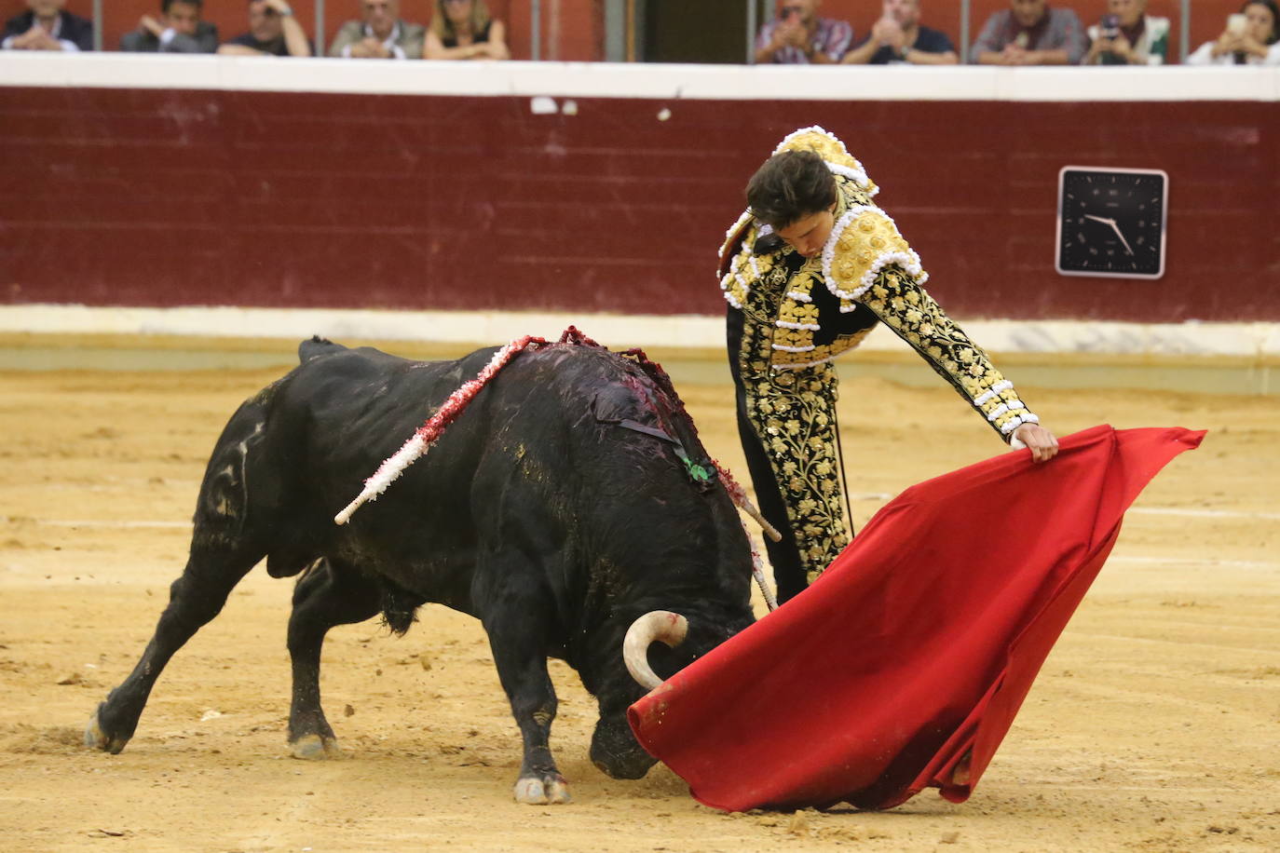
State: 9:24
